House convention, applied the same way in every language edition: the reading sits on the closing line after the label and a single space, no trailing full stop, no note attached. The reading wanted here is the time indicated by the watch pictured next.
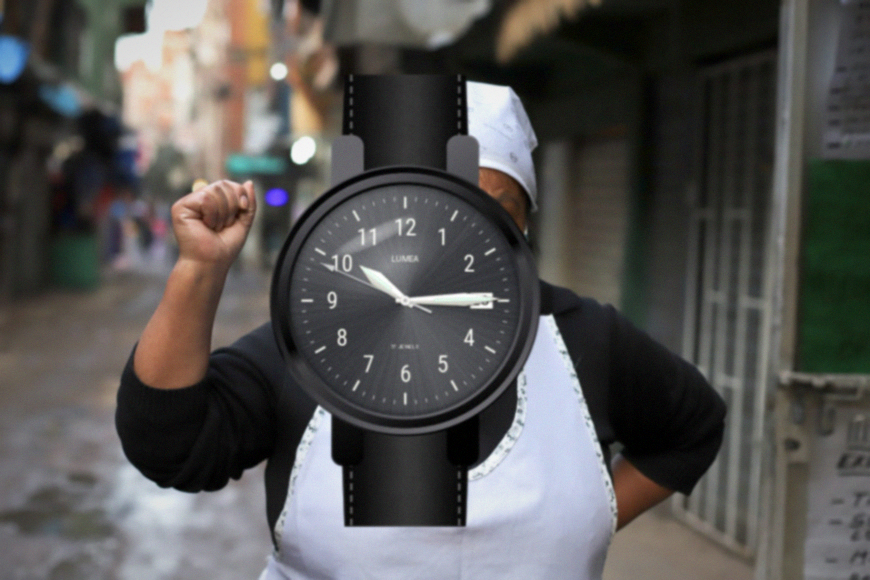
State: 10:14:49
